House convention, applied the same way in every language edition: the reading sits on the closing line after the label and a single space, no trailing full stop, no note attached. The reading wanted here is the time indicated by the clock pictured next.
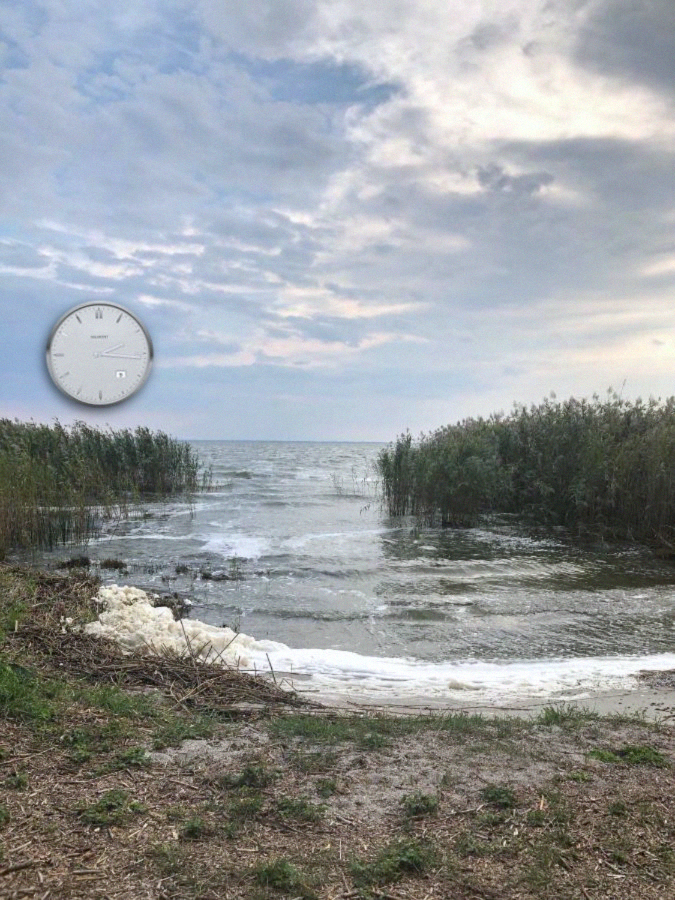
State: 2:16
